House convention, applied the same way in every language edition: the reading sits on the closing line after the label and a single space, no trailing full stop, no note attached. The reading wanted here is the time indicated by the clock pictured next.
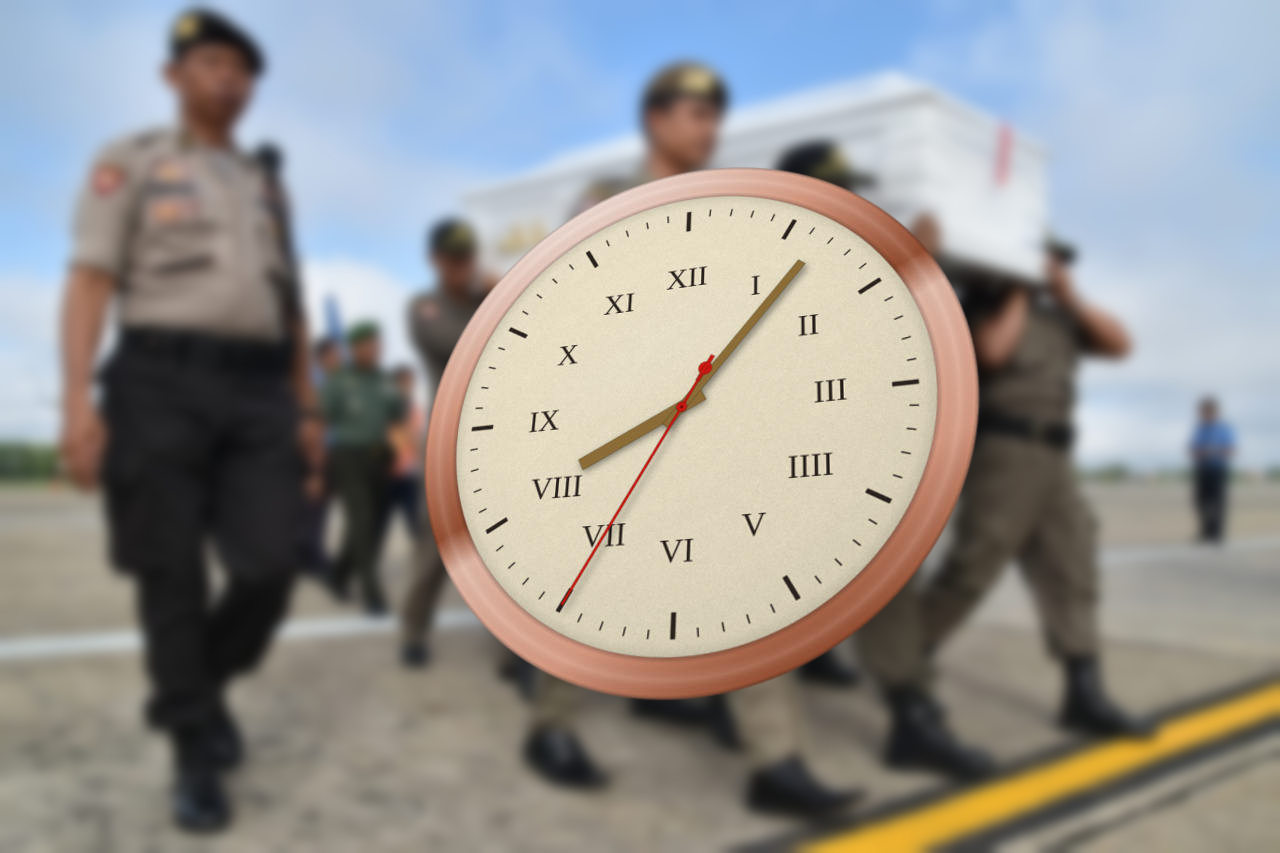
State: 8:06:35
